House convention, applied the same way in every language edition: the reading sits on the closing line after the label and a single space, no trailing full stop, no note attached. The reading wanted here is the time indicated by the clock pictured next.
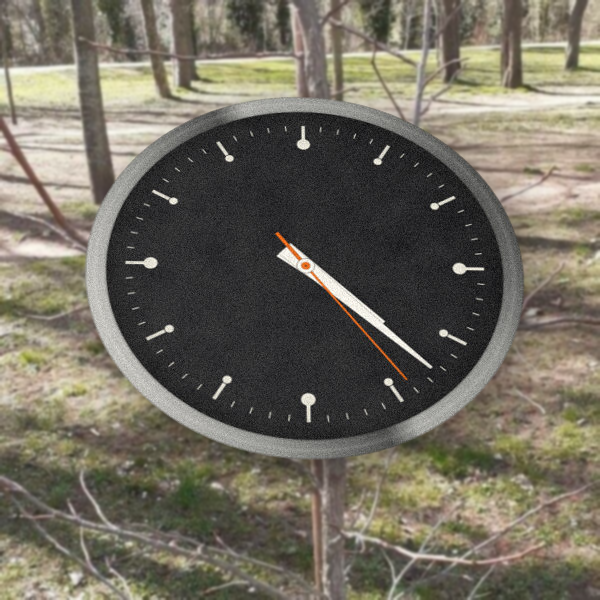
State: 4:22:24
